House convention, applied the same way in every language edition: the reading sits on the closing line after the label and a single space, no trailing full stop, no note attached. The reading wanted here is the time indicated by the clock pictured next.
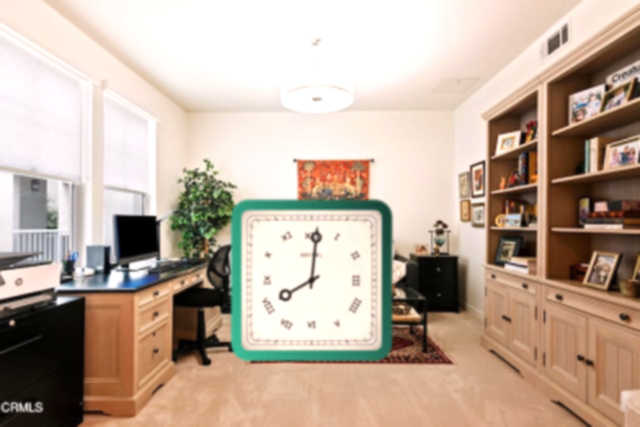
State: 8:01
